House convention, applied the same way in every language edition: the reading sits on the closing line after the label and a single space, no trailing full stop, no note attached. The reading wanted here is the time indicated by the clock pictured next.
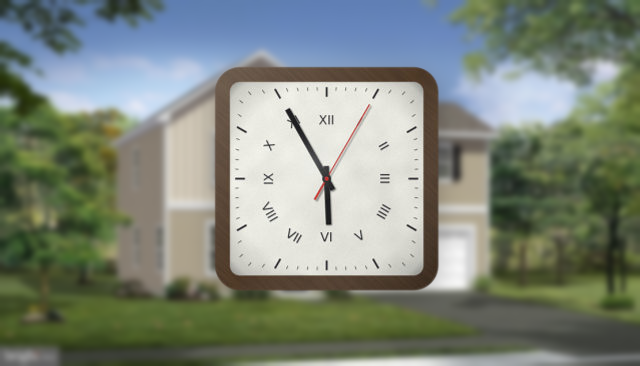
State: 5:55:05
